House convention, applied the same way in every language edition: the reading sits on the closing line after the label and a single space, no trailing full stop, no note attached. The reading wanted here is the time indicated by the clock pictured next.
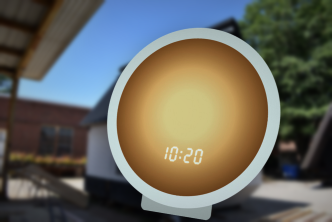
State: 10:20
